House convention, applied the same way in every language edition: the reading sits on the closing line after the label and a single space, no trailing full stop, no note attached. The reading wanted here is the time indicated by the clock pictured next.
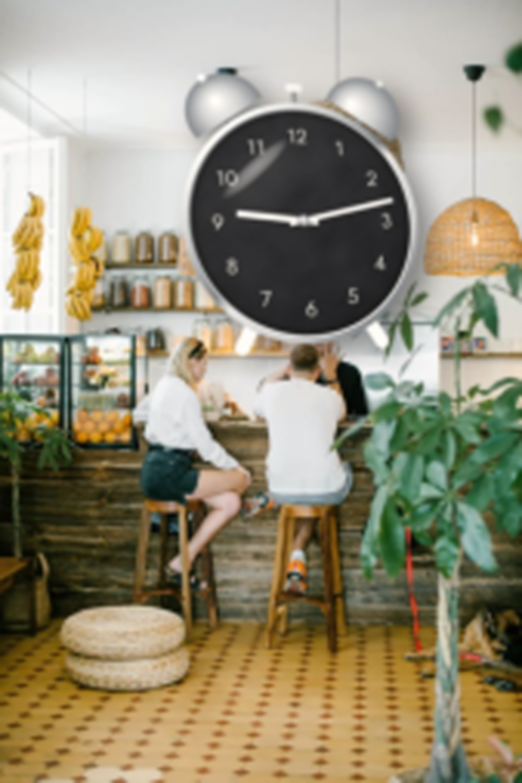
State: 9:13
